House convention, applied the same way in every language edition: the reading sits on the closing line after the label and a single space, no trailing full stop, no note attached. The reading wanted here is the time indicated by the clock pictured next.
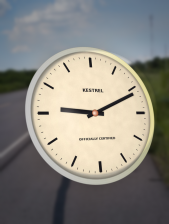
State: 9:11
